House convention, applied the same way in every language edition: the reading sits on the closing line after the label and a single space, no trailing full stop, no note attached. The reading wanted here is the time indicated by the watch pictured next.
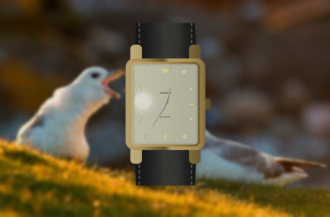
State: 12:35
